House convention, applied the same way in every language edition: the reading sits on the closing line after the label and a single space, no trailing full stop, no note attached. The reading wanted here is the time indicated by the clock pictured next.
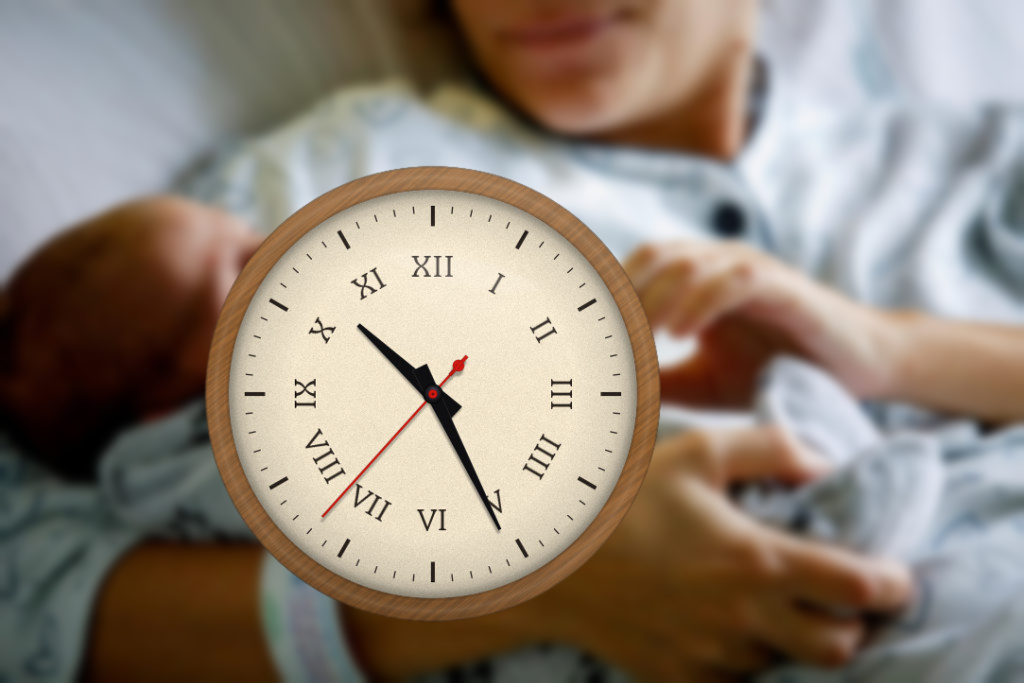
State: 10:25:37
